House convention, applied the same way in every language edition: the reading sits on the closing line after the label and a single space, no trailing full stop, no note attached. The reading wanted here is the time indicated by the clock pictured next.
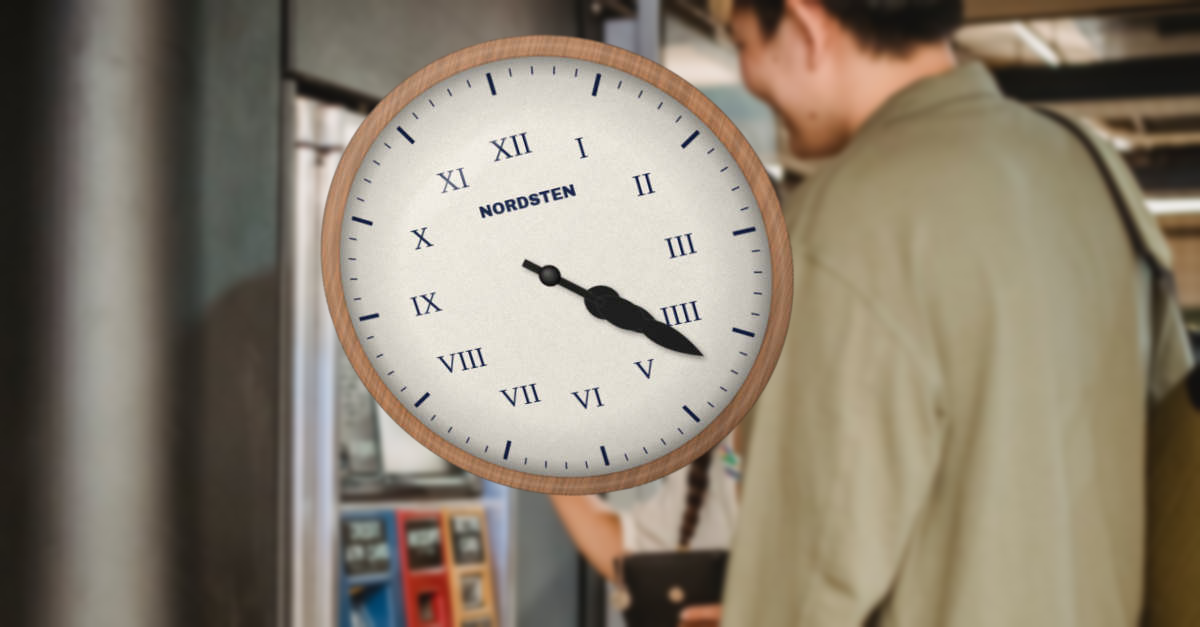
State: 4:22
